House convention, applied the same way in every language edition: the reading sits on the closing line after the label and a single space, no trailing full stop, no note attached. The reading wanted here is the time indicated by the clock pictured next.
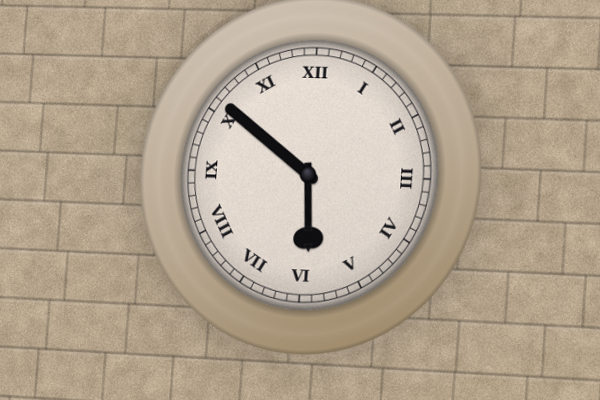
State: 5:51
